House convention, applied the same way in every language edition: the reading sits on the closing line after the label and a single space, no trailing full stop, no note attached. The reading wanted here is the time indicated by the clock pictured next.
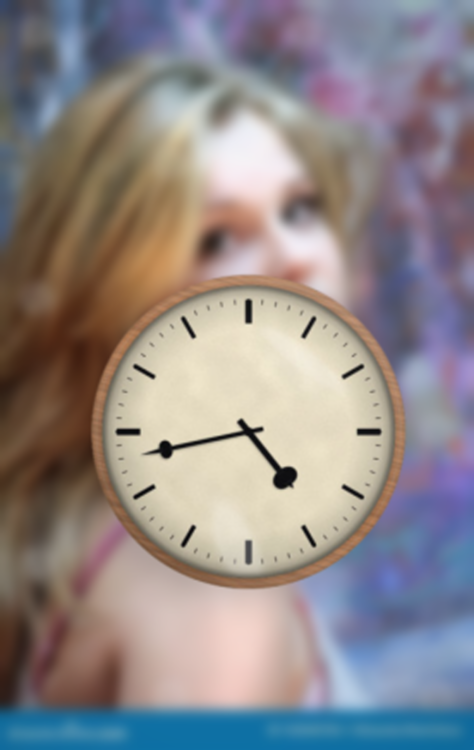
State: 4:43
